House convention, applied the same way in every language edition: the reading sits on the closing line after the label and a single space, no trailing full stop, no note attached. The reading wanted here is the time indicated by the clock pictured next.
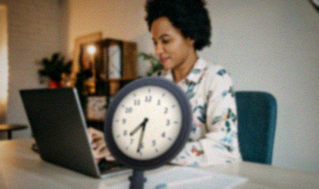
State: 7:31
